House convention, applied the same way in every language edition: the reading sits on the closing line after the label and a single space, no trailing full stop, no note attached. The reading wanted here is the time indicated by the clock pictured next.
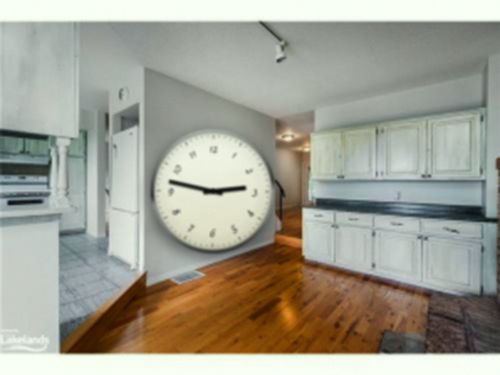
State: 2:47
